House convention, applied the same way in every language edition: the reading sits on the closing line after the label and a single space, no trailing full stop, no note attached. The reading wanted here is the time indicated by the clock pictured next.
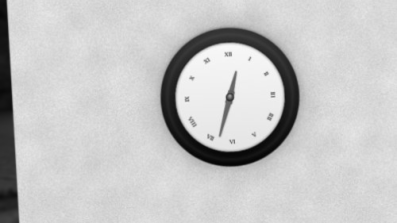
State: 12:33
